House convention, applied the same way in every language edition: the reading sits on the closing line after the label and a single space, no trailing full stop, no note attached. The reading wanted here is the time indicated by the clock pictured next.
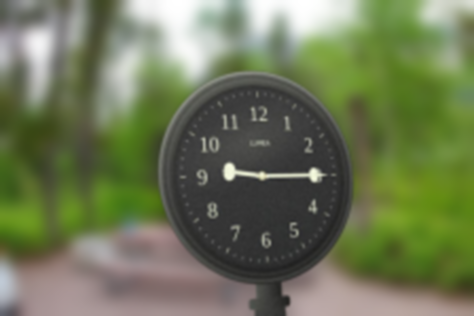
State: 9:15
